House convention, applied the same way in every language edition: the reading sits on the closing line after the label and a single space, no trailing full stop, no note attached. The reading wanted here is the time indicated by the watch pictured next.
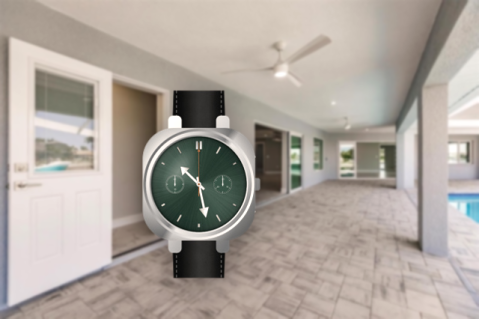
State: 10:28
